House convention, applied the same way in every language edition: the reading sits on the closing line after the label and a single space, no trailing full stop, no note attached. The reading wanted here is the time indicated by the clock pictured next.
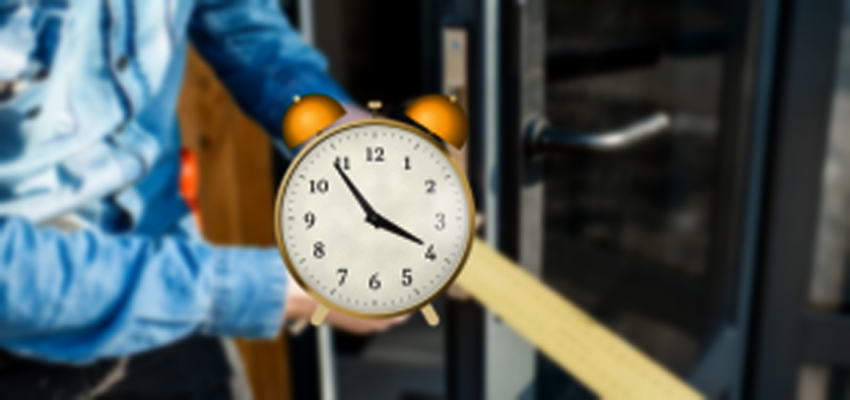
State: 3:54
